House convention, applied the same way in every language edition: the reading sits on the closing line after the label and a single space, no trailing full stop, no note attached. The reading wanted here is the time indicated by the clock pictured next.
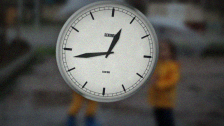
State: 12:43
